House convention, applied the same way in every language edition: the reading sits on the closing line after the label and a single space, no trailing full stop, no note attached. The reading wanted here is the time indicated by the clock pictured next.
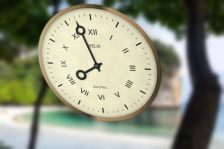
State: 7:57
